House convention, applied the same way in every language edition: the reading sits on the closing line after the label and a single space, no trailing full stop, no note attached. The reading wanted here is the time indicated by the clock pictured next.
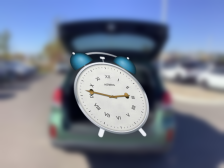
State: 2:47
